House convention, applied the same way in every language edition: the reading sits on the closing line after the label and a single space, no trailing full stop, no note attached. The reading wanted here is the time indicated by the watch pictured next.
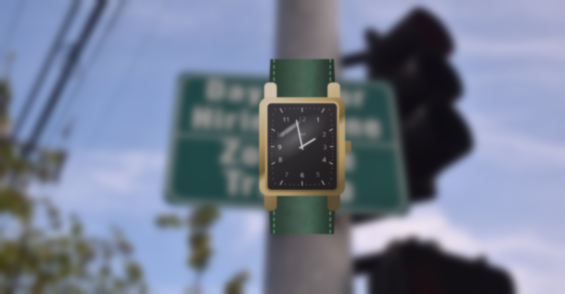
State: 1:58
